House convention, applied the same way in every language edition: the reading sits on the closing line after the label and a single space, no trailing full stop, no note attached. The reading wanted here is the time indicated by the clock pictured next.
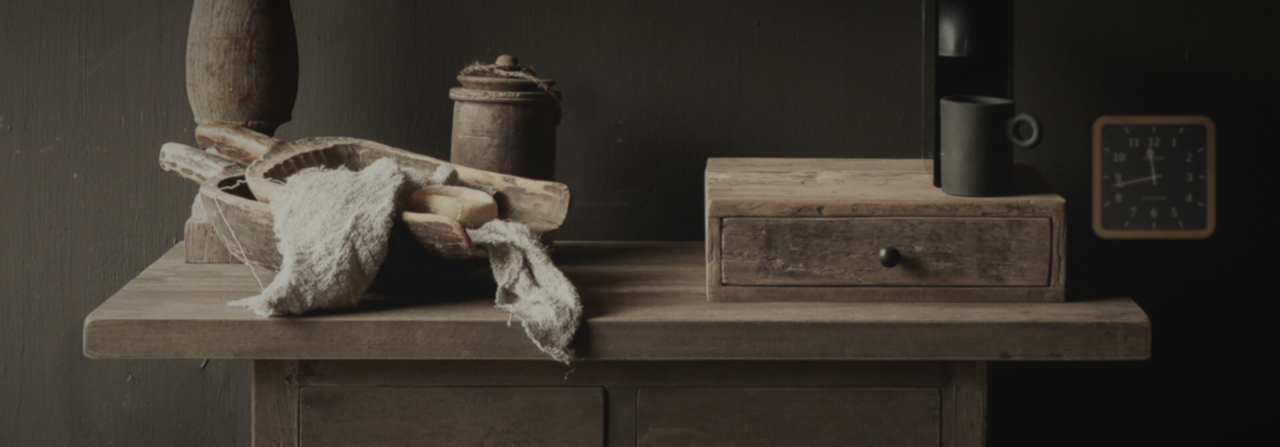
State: 11:43
